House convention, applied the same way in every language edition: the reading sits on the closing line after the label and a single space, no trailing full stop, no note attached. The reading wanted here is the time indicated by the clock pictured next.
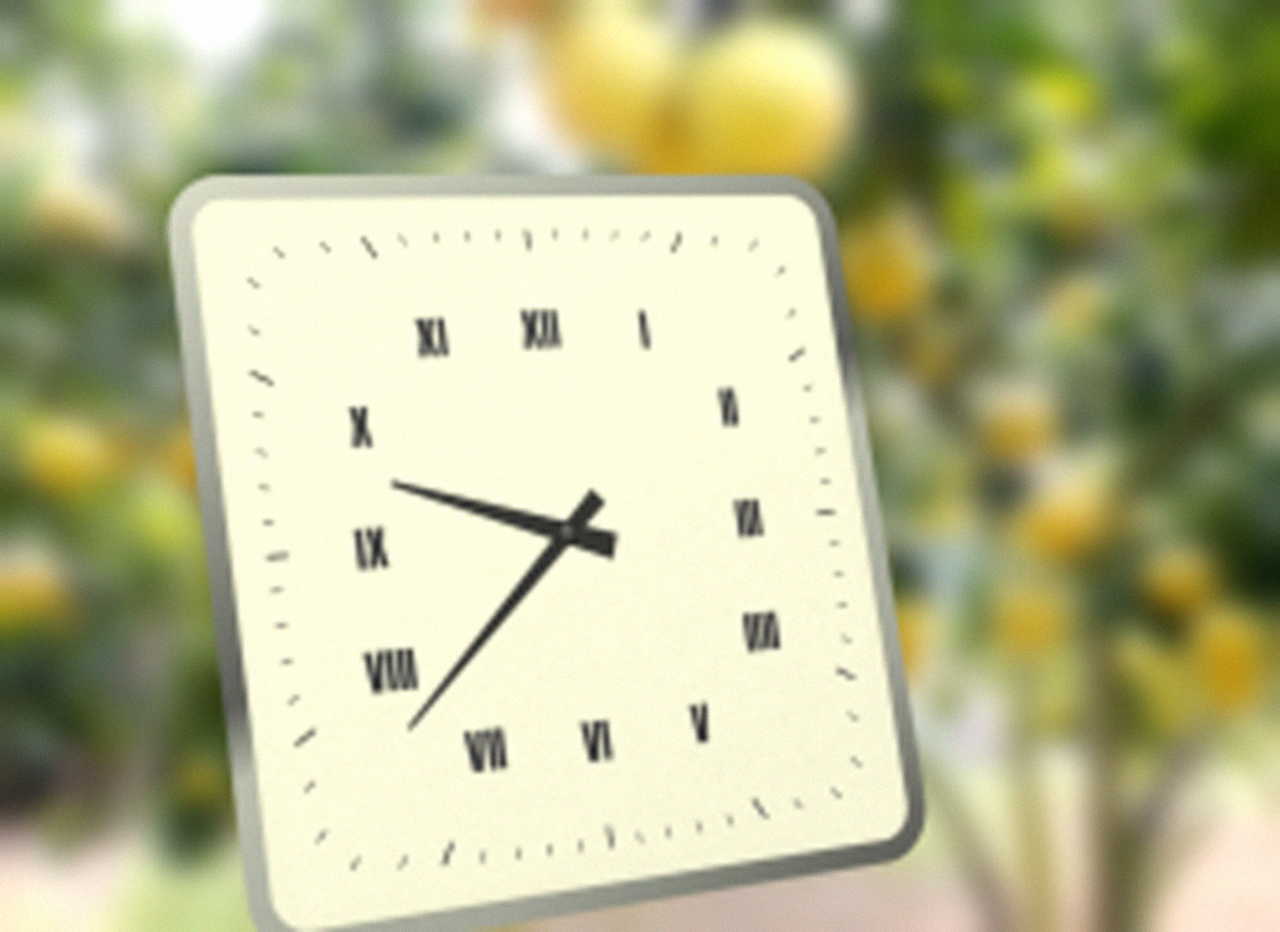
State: 9:38
